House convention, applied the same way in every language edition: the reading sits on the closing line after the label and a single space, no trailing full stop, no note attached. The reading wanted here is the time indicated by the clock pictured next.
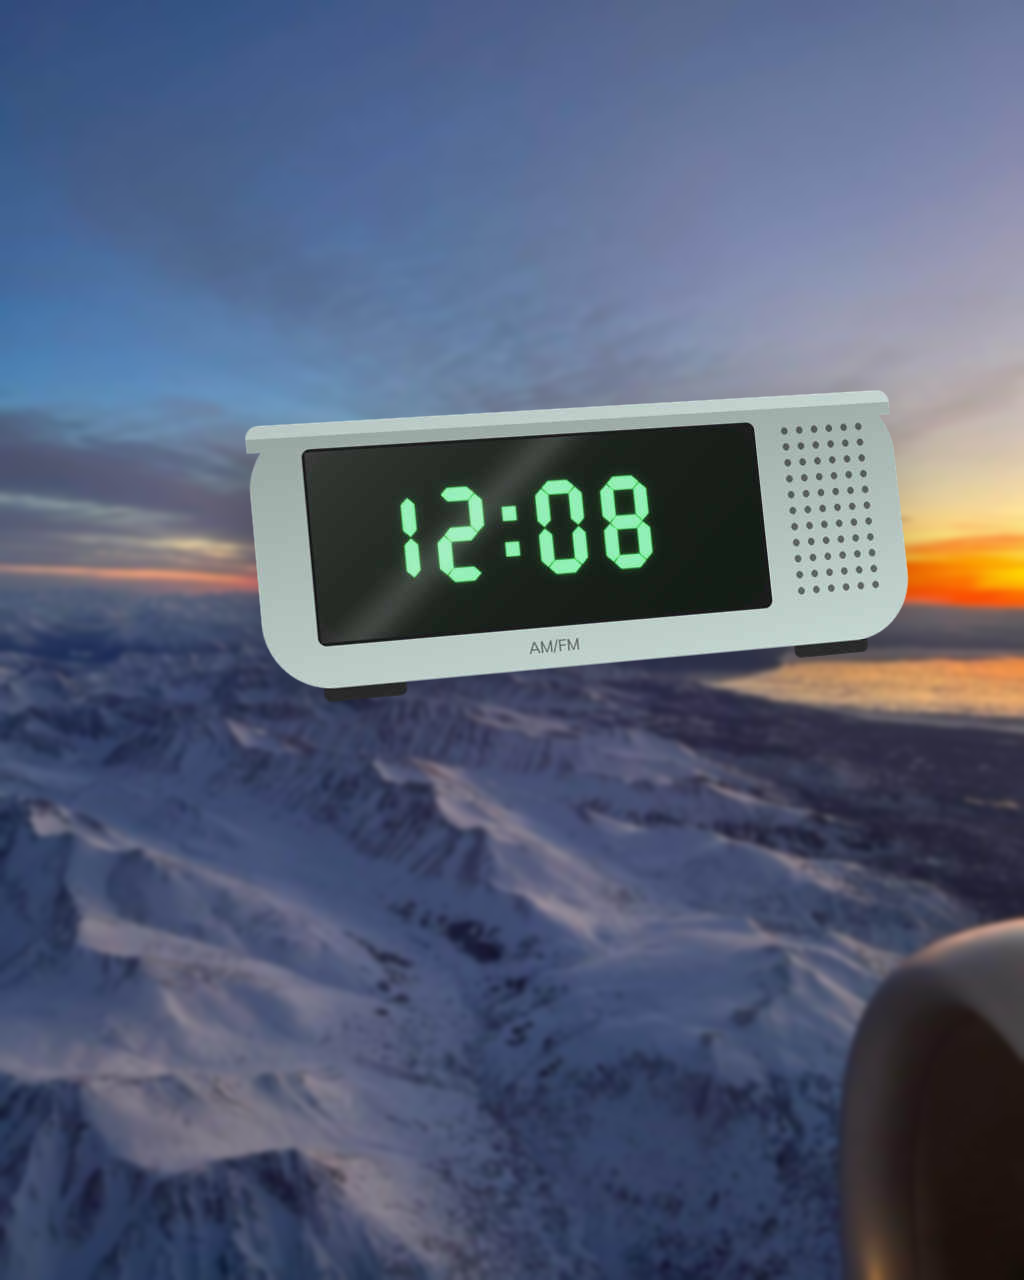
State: 12:08
